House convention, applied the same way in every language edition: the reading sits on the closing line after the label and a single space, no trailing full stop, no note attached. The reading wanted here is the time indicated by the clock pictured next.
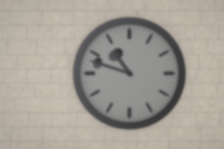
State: 10:48
